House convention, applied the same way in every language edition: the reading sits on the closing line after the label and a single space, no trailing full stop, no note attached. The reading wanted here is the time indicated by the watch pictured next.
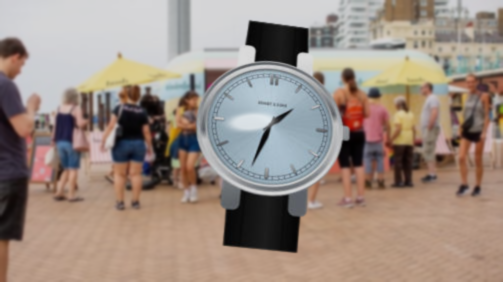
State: 1:33
